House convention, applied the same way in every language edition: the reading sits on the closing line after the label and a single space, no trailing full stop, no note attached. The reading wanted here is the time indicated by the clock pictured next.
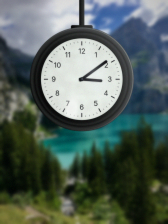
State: 3:09
